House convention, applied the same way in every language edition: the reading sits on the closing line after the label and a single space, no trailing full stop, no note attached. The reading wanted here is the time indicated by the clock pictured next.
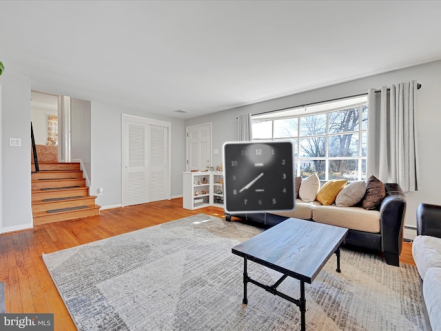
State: 7:39
